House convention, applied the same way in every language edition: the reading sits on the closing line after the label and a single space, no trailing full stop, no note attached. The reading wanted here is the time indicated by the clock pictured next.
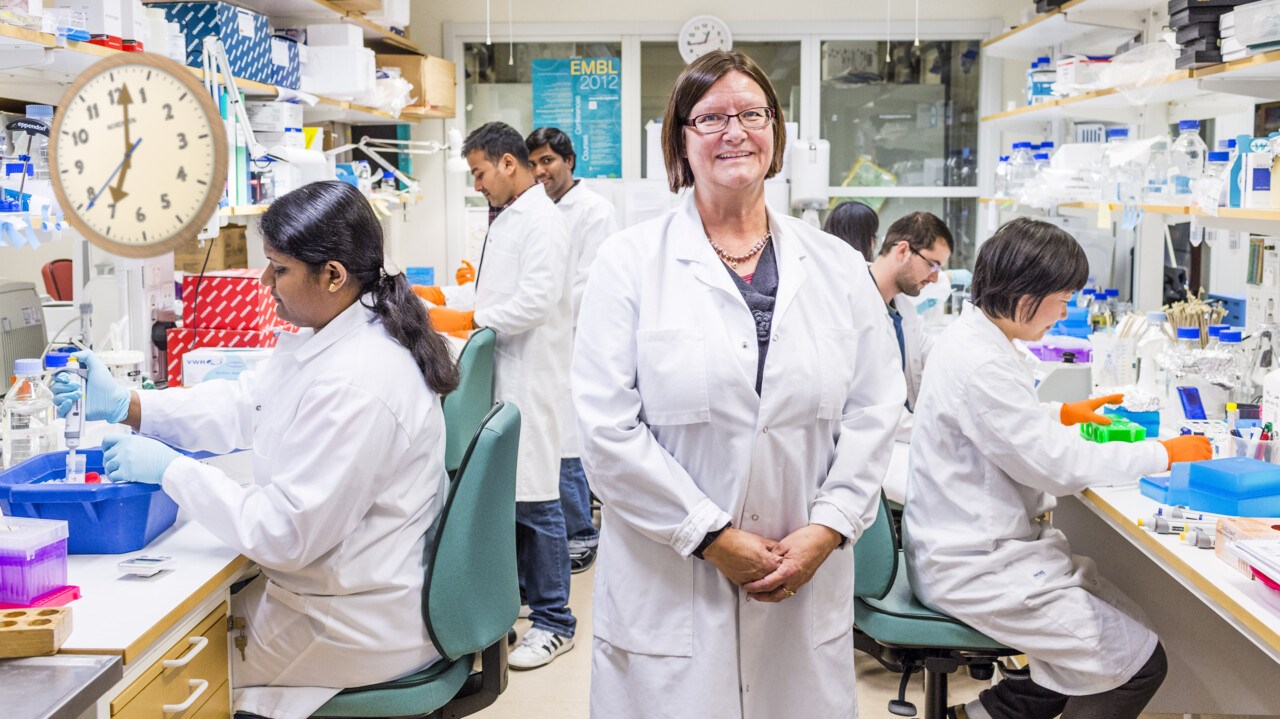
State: 7:01:39
